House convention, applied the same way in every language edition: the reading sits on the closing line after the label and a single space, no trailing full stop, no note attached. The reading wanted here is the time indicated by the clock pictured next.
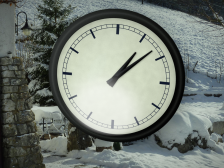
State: 1:08
